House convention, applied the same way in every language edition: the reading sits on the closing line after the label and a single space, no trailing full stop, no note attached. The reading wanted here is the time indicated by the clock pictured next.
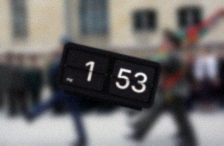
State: 1:53
